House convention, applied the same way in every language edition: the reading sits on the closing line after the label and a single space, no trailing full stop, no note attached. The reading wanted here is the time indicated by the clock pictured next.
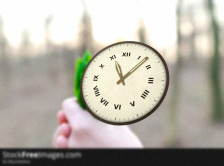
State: 11:07
